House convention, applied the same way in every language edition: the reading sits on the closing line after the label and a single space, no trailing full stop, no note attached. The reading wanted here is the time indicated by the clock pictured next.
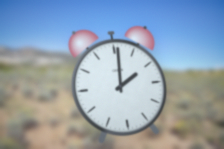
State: 2:01
